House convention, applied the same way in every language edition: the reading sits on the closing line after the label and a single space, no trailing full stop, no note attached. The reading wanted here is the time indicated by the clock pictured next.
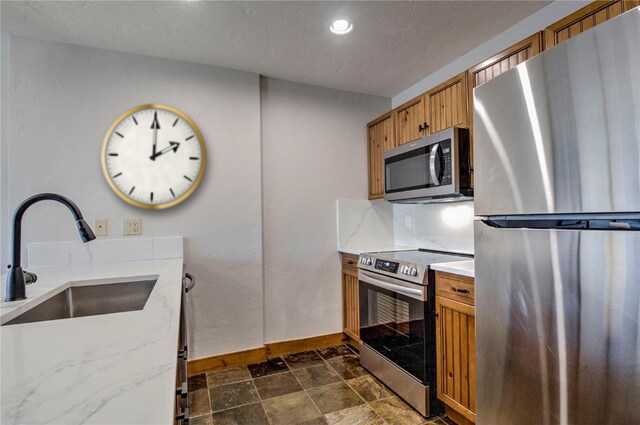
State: 2:00
